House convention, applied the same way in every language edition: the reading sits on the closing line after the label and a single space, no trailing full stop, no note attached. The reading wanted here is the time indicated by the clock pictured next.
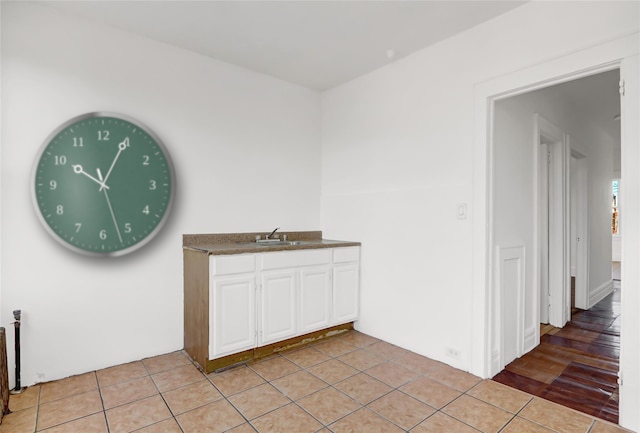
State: 10:04:27
